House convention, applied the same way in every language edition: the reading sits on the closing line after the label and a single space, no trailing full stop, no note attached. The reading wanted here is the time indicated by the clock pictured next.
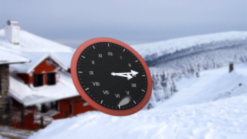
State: 3:14
